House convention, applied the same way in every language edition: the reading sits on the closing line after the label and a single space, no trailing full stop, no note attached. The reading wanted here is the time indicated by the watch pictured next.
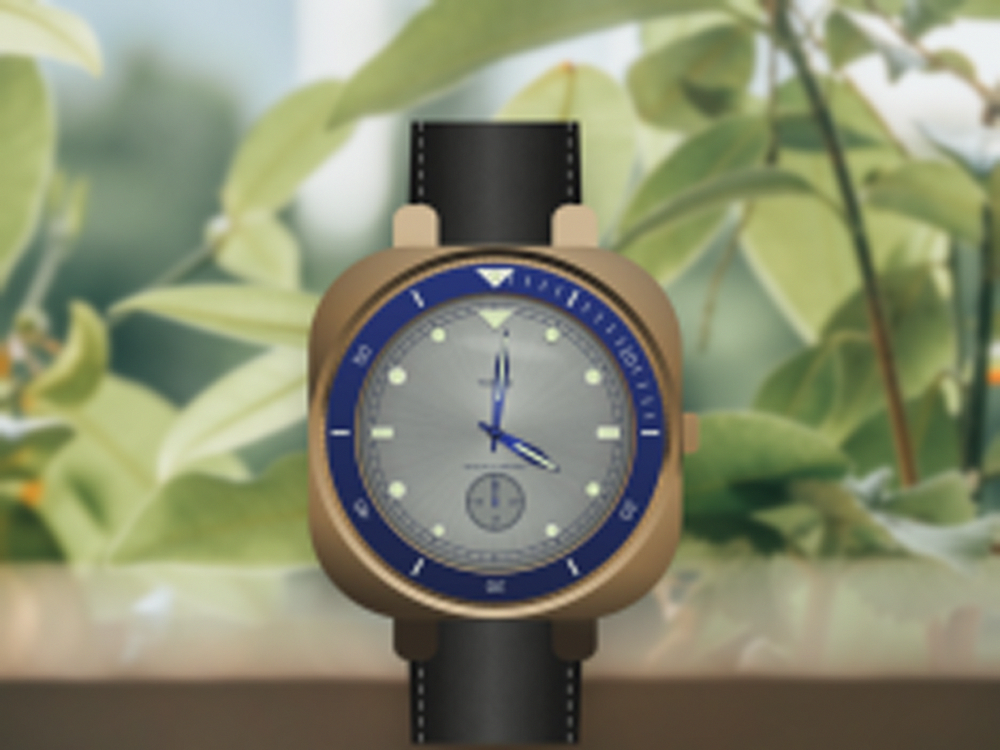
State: 4:01
